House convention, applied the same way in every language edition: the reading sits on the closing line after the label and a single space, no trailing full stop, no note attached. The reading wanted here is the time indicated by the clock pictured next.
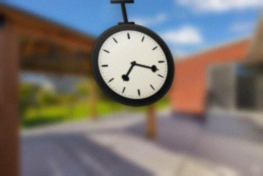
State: 7:18
